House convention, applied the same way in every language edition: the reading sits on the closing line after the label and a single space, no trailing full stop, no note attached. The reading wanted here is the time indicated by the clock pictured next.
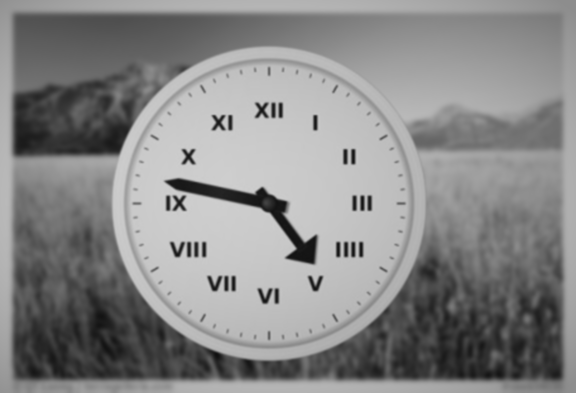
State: 4:47
